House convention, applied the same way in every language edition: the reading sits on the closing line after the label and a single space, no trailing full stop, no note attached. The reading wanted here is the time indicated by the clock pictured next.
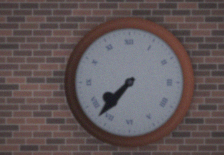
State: 7:37
